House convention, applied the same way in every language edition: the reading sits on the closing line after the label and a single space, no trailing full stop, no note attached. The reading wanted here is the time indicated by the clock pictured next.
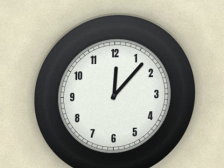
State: 12:07
